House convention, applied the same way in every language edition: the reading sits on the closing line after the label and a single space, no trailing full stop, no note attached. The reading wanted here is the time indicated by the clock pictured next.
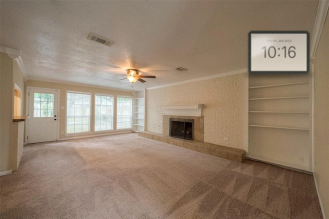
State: 10:16
